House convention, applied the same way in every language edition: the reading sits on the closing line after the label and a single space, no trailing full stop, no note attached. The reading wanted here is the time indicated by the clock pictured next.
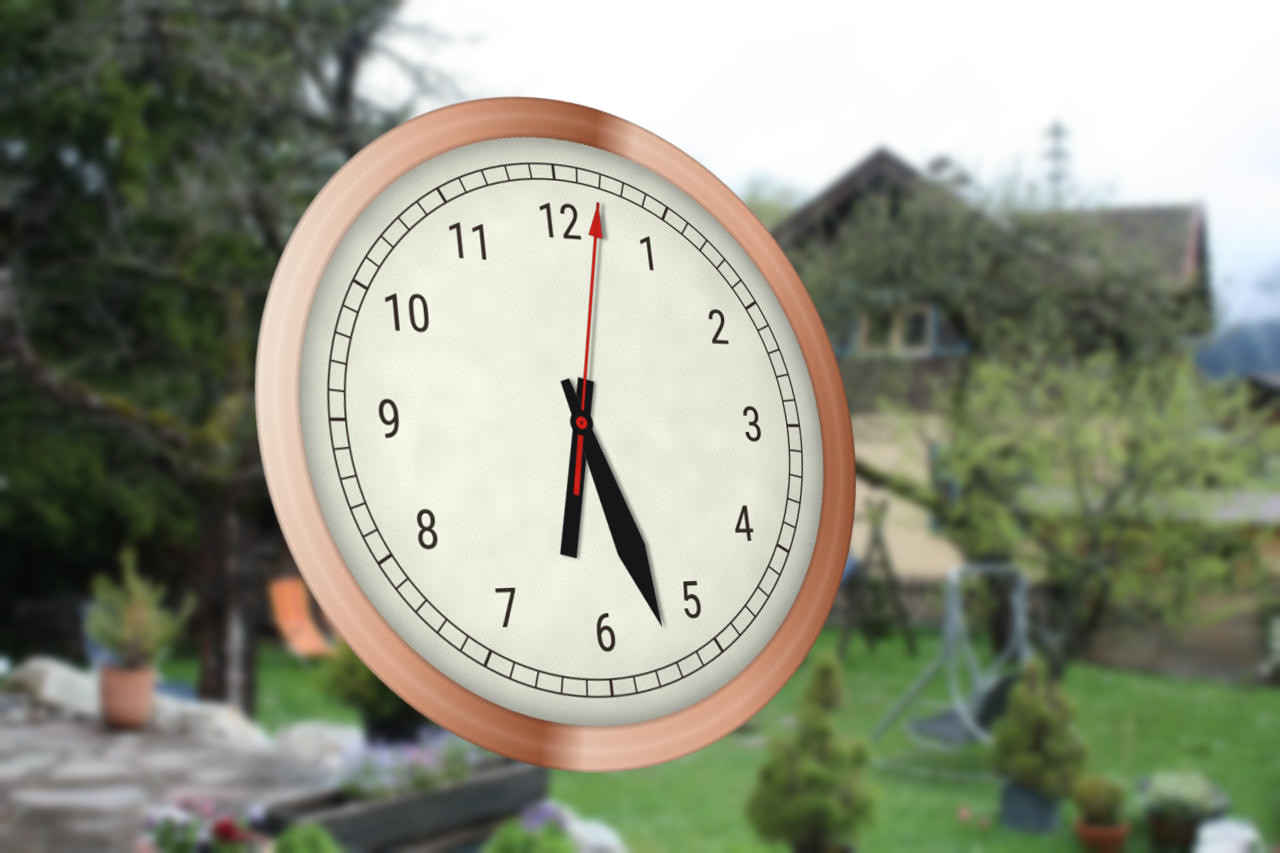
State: 6:27:02
